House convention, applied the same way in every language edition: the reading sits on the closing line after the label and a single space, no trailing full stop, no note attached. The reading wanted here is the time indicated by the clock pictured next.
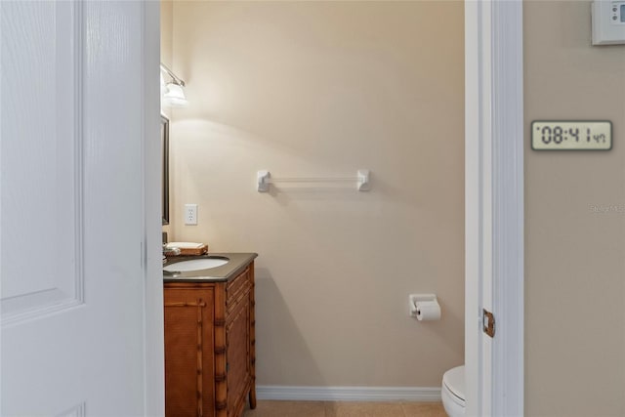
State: 8:41
